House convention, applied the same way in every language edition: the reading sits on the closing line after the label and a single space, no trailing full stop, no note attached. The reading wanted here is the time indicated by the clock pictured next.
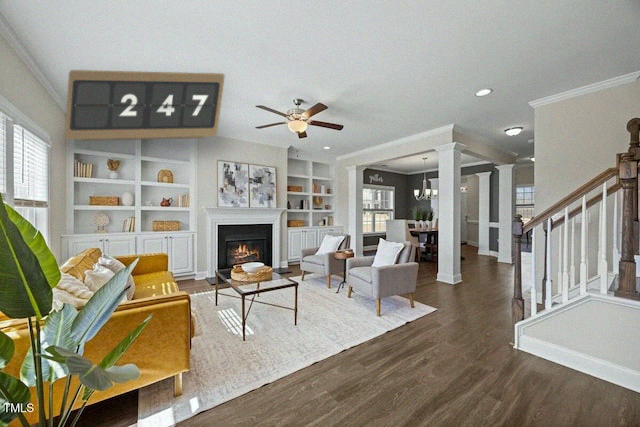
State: 2:47
